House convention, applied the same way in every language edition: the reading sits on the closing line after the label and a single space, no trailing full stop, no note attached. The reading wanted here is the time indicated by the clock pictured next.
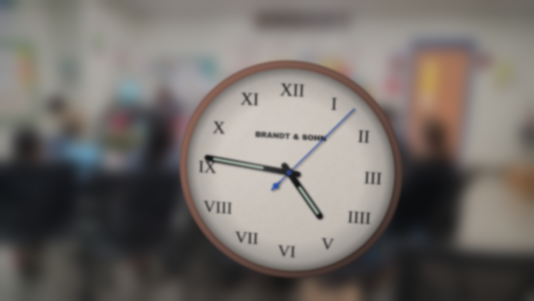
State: 4:46:07
